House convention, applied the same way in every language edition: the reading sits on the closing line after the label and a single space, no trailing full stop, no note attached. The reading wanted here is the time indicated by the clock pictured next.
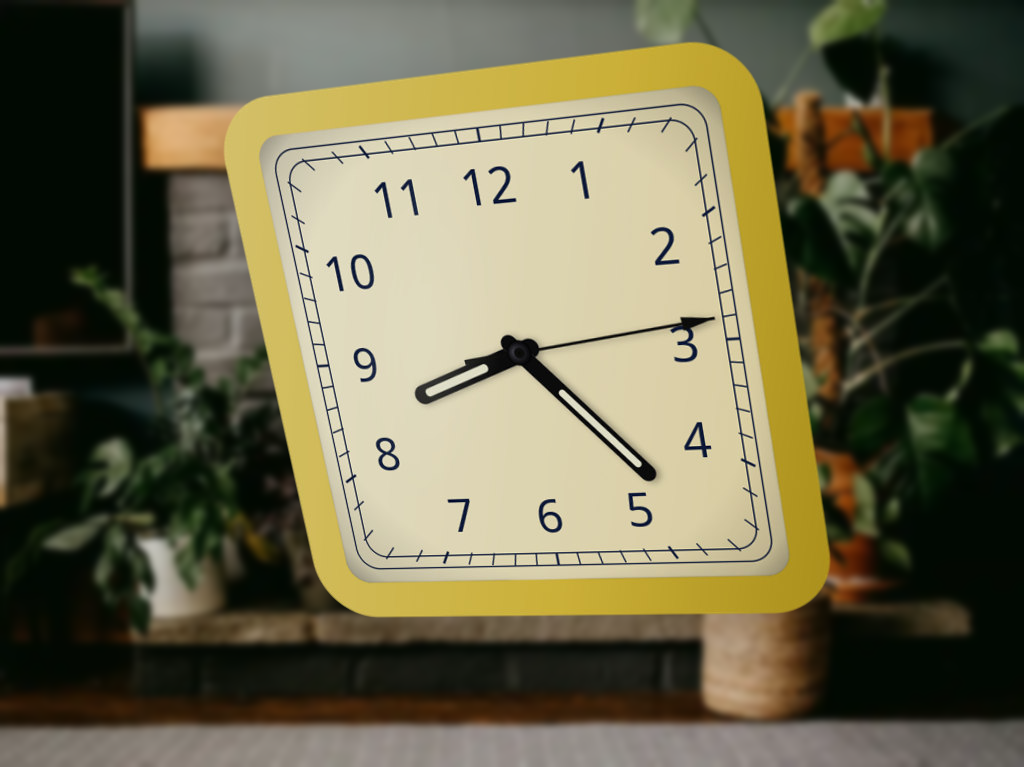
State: 8:23:14
